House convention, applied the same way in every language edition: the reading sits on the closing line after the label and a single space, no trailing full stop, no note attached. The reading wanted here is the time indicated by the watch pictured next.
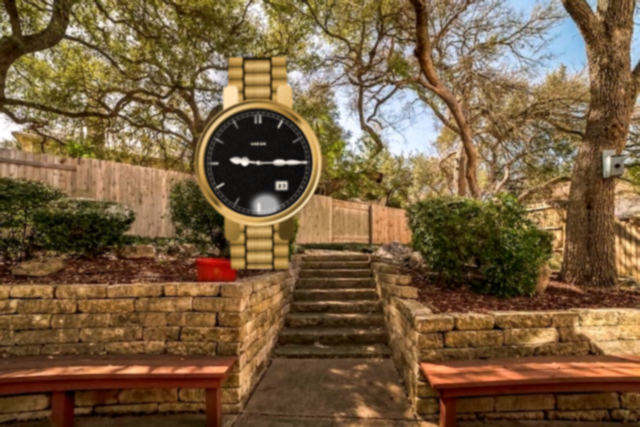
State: 9:15
